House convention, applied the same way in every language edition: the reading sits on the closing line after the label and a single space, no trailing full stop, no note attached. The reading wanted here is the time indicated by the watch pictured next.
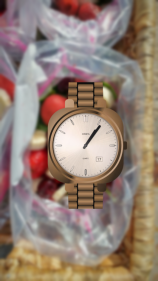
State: 1:06
